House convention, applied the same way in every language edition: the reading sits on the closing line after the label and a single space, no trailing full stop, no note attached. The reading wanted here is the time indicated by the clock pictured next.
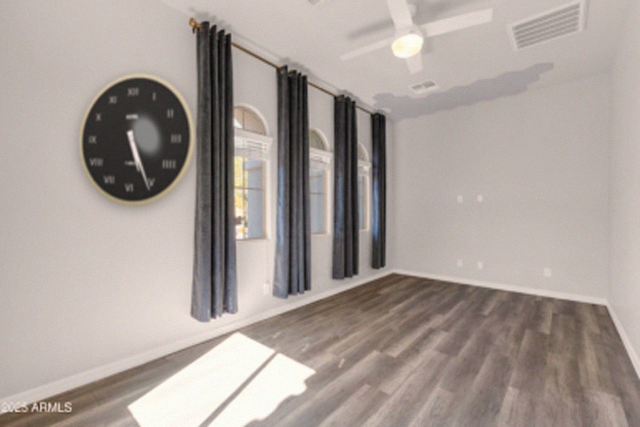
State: 5:26
